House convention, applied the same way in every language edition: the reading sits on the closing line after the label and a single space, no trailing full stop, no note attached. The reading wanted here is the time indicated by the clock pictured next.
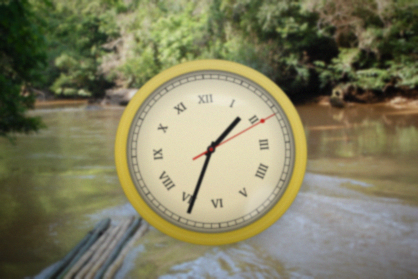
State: 1:34:11
